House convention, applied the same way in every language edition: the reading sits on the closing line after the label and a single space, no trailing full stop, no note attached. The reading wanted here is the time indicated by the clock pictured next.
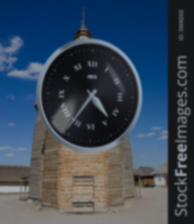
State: 4:36
